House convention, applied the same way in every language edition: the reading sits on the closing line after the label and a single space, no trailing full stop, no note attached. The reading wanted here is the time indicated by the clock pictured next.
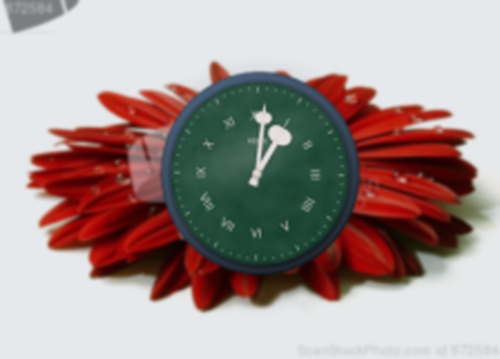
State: 1:01
